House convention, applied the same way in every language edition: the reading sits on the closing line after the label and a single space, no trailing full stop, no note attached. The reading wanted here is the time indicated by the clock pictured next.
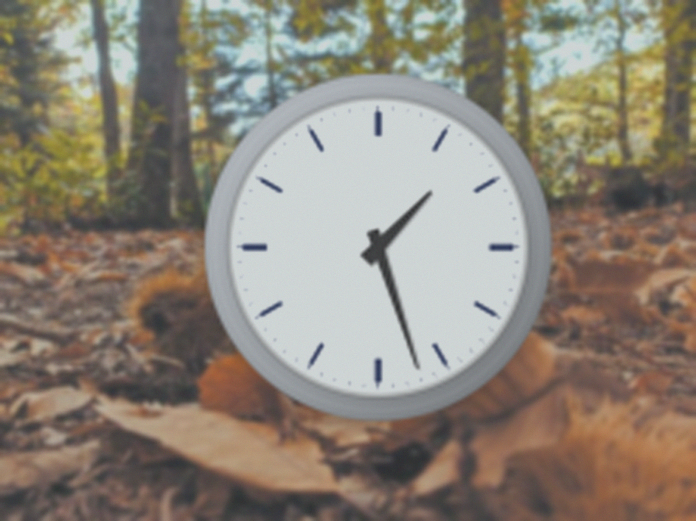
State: 1:27
